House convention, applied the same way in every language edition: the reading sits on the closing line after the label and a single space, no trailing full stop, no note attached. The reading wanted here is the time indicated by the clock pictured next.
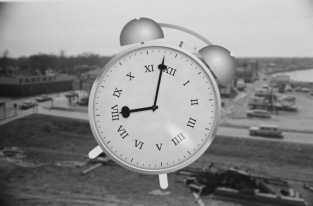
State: 7:58
